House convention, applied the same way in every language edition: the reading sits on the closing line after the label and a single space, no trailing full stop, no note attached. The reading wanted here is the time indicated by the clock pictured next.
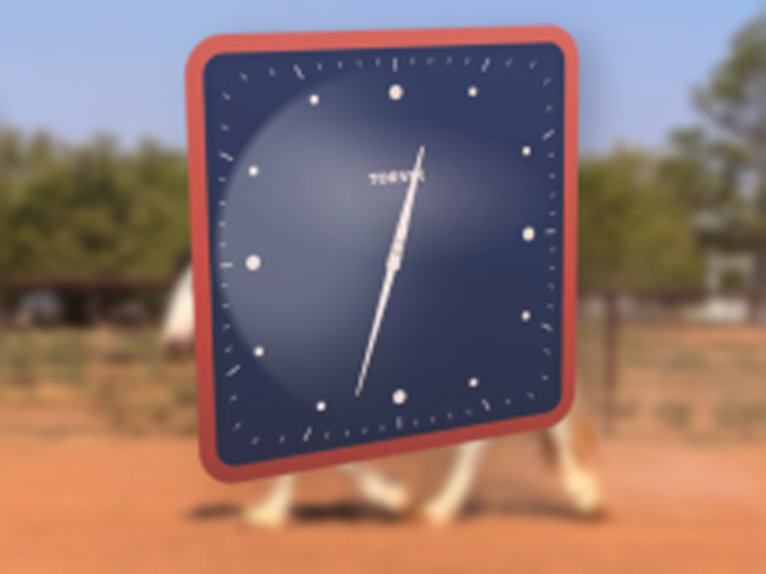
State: 12:33
